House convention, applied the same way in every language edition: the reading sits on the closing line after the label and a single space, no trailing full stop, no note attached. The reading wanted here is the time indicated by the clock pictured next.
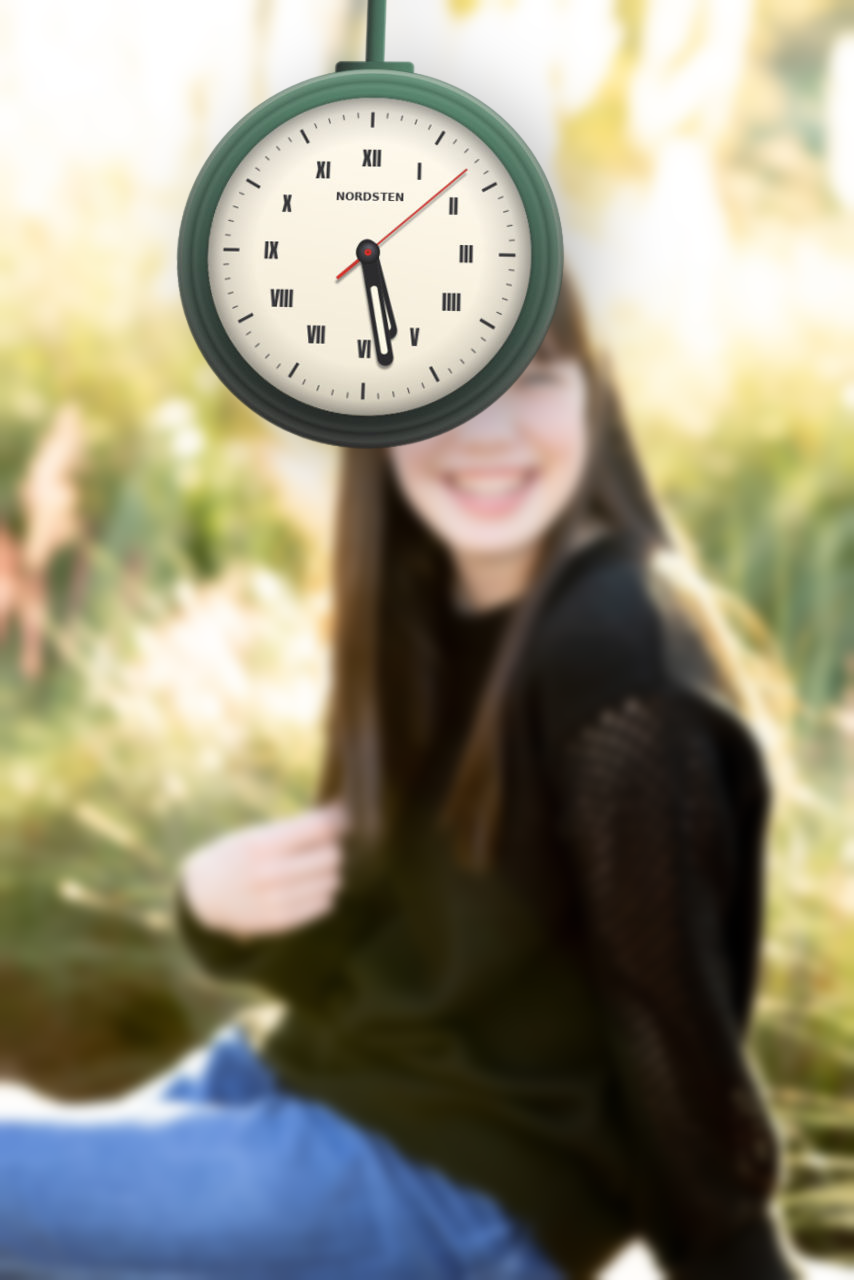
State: 5:28:08
